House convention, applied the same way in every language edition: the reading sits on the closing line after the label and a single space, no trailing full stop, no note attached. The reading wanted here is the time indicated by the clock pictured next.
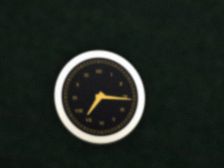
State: 7:16
